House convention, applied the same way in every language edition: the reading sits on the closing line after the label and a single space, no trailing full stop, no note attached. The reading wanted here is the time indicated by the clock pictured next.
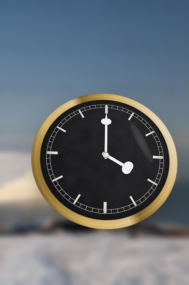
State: 4:00
